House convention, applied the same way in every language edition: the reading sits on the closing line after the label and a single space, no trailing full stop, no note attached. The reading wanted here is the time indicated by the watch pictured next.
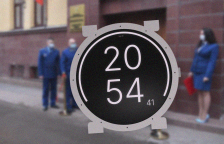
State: 20:54:41
